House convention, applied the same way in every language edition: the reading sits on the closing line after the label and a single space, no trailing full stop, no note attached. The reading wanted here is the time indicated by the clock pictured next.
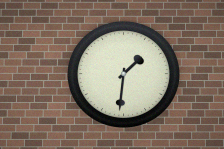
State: 1:31
